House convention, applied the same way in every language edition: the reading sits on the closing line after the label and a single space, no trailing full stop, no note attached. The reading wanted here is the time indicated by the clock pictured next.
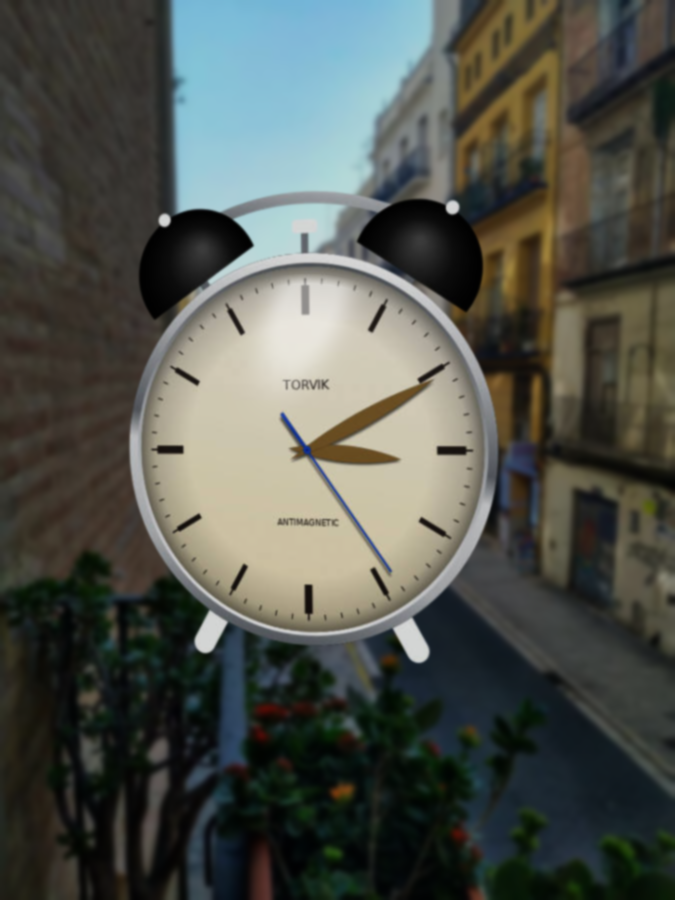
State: 3:10:24
